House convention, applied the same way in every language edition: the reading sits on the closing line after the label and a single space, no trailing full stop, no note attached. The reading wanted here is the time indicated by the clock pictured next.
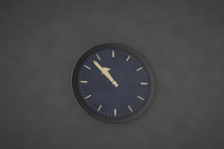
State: 10:53
